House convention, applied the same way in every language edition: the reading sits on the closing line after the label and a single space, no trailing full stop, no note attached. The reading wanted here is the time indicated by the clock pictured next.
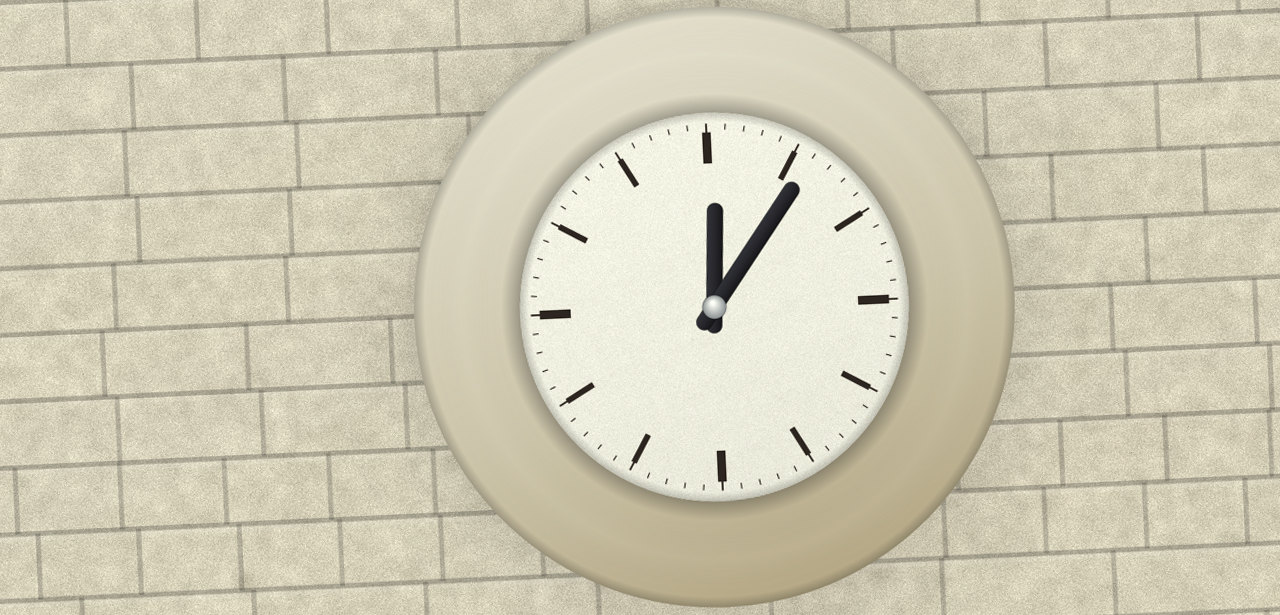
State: 12:06
